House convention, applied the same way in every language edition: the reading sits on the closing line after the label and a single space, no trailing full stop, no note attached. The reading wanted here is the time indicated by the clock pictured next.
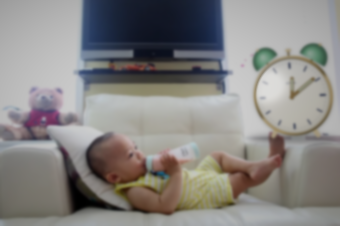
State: 12:09
